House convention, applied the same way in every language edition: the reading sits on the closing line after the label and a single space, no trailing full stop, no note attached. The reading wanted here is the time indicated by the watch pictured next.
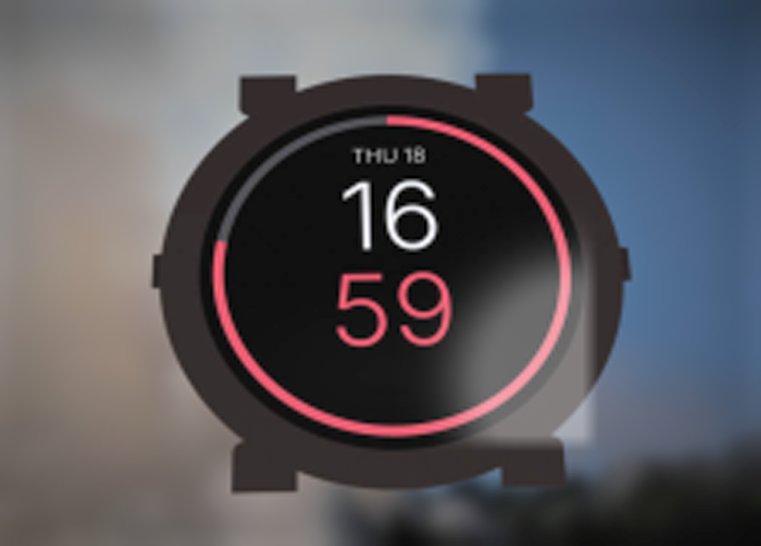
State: 16:59
